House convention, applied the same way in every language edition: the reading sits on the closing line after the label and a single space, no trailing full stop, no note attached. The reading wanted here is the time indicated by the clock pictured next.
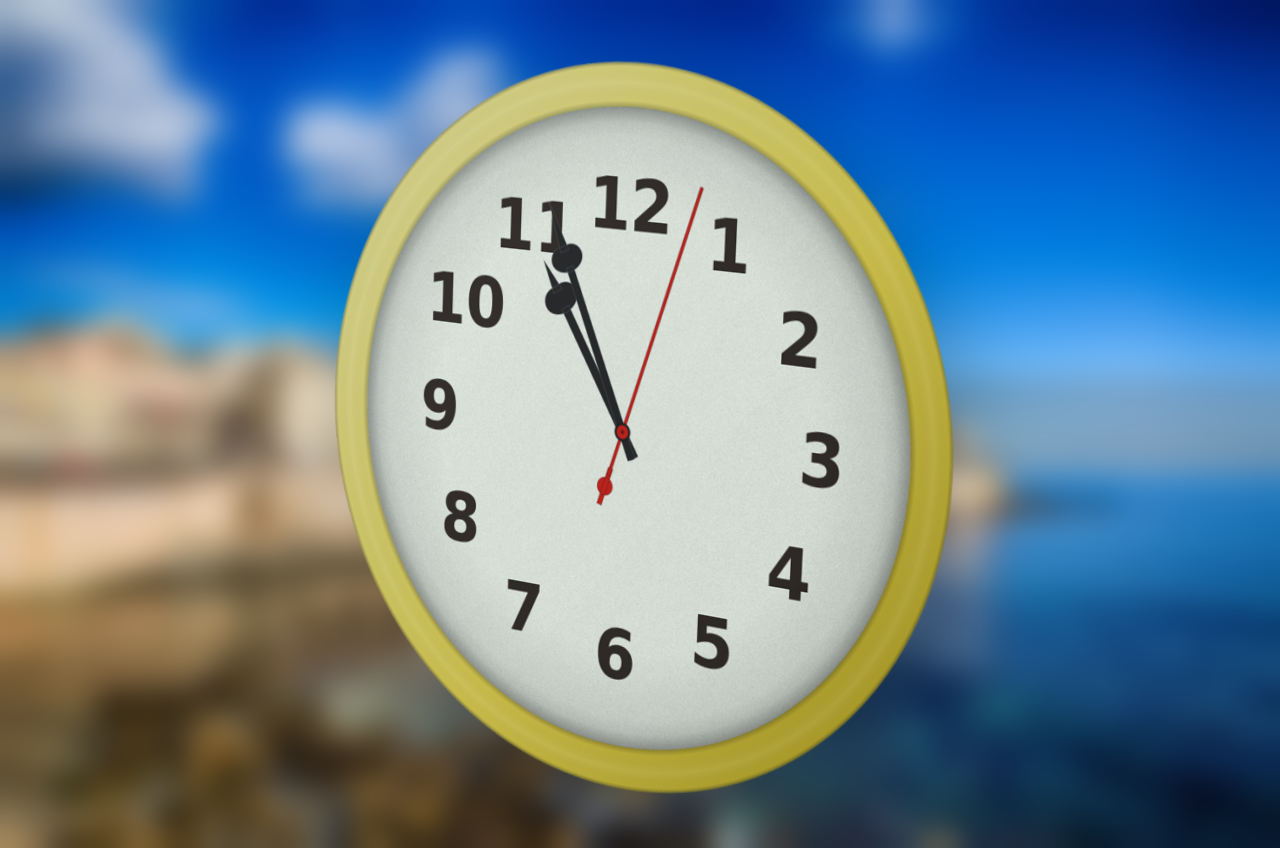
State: 10:56:03
